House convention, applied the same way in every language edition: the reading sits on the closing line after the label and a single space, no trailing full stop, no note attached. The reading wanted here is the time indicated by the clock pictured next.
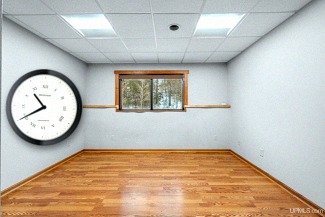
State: 10:40
